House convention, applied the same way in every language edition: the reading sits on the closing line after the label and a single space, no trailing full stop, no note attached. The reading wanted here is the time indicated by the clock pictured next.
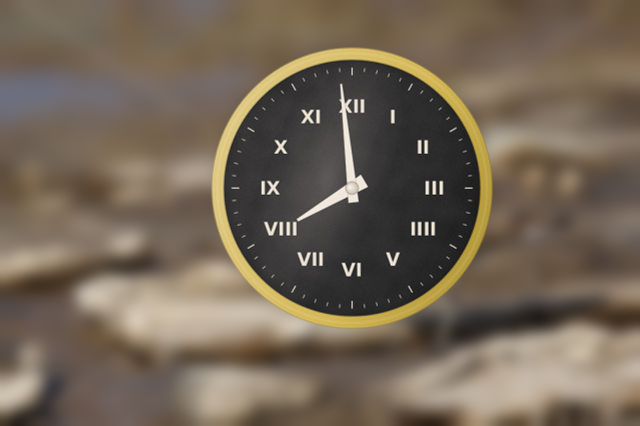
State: 7:59
